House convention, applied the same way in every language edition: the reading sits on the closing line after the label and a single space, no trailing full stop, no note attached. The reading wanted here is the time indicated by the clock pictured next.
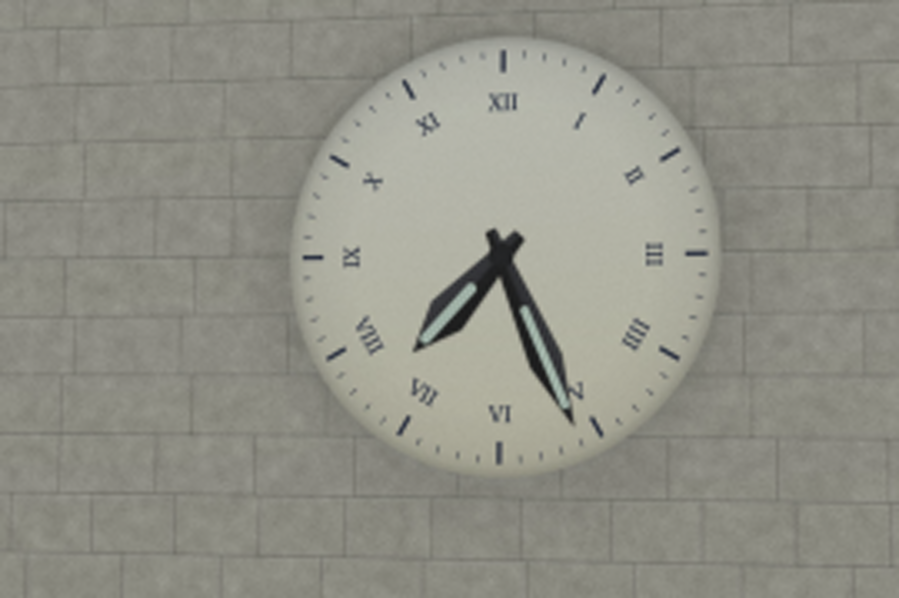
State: 7:26
